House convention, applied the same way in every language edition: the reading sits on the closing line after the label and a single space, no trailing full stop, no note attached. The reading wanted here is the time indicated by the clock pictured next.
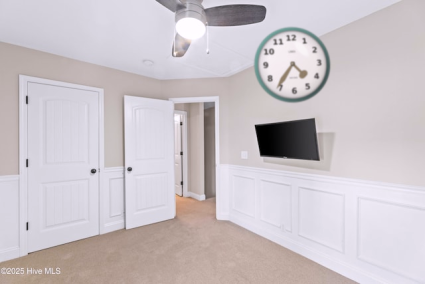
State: 4:36
